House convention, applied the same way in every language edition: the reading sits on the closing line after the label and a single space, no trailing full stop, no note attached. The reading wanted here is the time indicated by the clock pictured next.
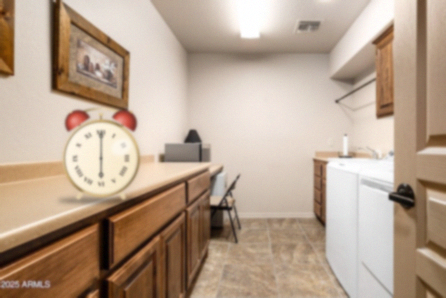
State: 6:00
